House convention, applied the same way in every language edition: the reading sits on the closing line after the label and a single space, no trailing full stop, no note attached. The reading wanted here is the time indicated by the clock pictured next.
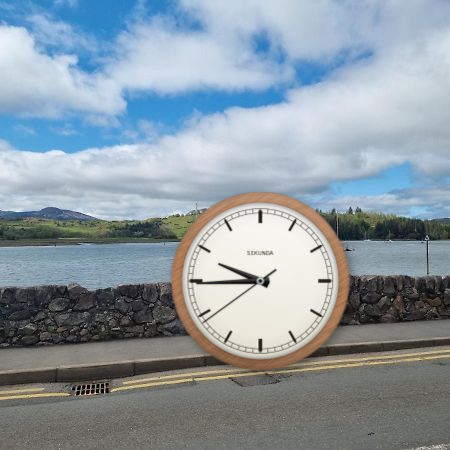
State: 9:44:39
